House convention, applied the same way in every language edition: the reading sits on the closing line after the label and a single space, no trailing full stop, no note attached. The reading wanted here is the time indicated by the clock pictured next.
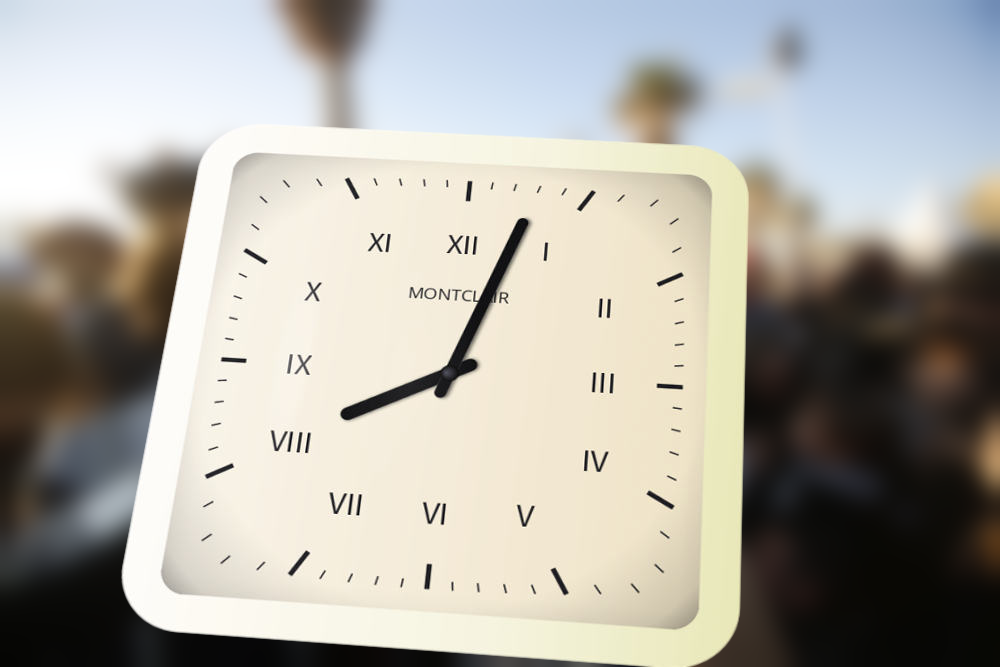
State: 8:03
